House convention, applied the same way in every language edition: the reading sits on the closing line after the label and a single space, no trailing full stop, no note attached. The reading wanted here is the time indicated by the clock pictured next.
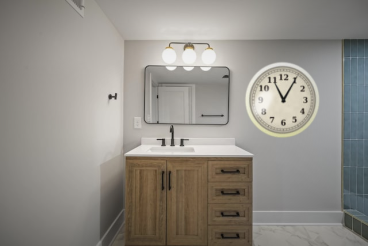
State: 11:05
